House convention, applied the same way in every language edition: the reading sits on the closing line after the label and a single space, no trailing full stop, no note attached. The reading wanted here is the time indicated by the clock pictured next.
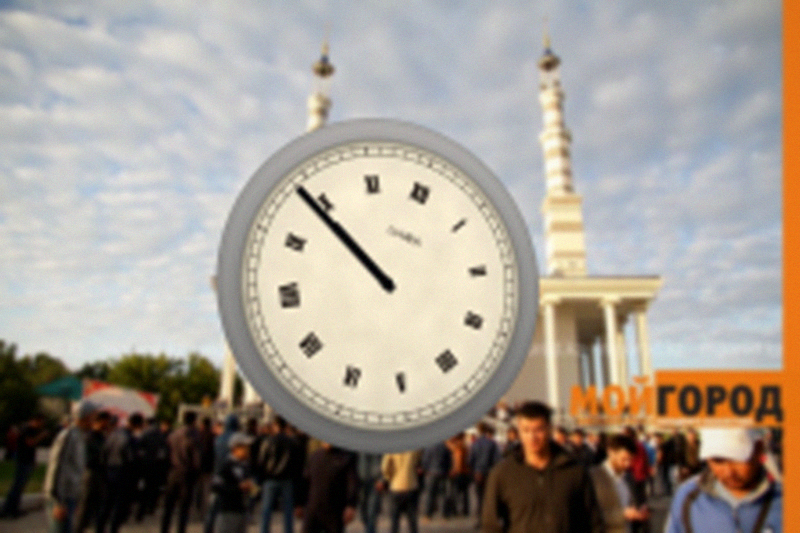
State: 9:49
